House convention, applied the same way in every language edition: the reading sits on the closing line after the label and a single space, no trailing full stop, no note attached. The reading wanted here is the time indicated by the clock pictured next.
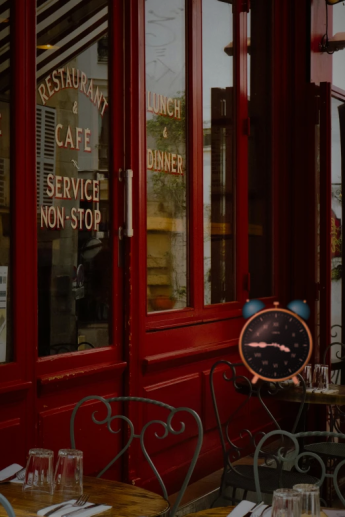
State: 3:45
